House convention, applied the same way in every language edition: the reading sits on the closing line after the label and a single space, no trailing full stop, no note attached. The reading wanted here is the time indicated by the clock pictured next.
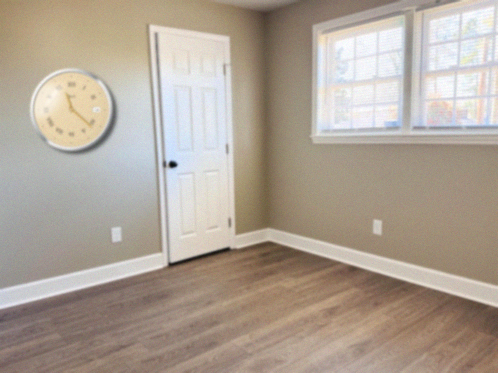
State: 11:22
